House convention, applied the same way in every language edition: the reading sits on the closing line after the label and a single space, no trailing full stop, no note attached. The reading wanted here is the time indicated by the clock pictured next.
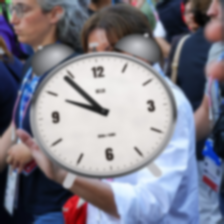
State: 9:54
